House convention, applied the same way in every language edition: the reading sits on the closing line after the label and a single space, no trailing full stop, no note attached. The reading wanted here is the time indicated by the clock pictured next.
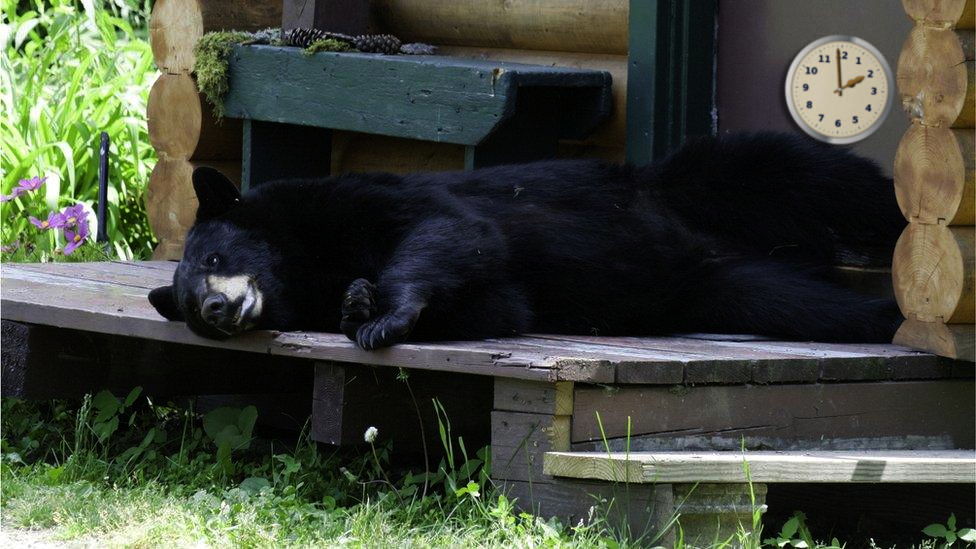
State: 1:59
